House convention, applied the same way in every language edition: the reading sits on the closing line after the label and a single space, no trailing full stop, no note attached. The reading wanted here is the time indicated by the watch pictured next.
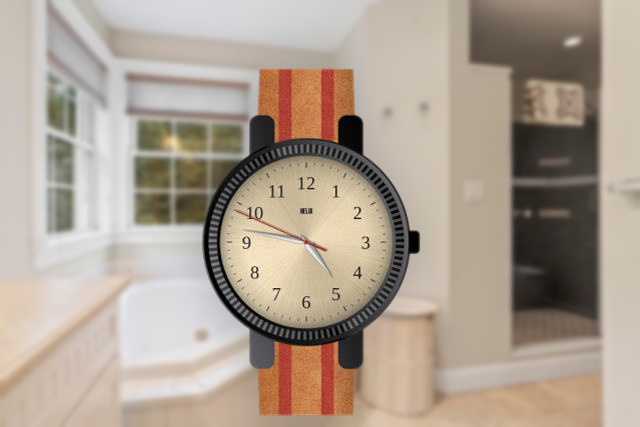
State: 4:46:49
